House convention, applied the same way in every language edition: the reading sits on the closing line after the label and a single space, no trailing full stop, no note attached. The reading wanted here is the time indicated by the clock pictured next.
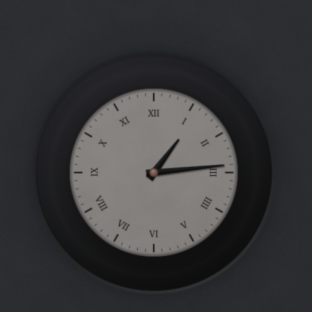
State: 1:14
